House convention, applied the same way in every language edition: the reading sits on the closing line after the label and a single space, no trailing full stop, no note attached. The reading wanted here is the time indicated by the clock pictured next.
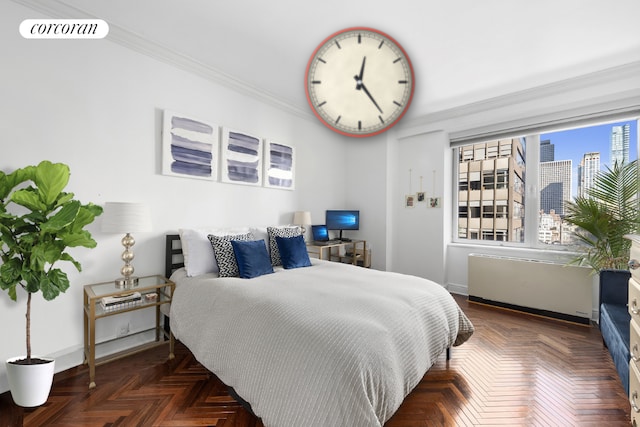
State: 12:24
